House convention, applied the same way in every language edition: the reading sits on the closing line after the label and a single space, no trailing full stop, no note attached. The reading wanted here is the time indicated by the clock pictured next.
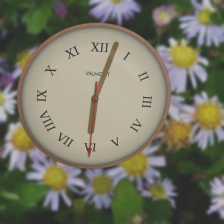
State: 6:02:30
